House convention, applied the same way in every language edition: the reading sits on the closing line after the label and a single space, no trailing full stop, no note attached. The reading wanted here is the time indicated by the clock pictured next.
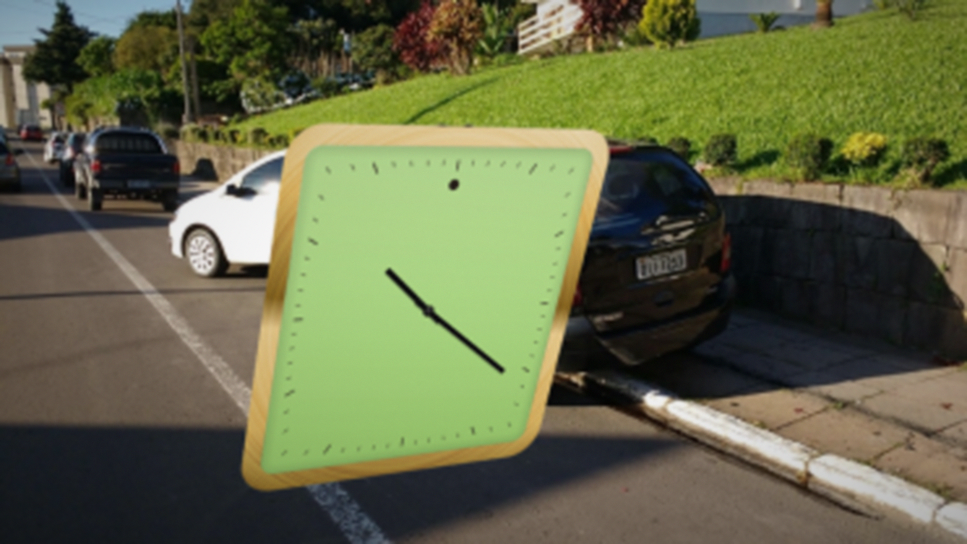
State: 10:21
